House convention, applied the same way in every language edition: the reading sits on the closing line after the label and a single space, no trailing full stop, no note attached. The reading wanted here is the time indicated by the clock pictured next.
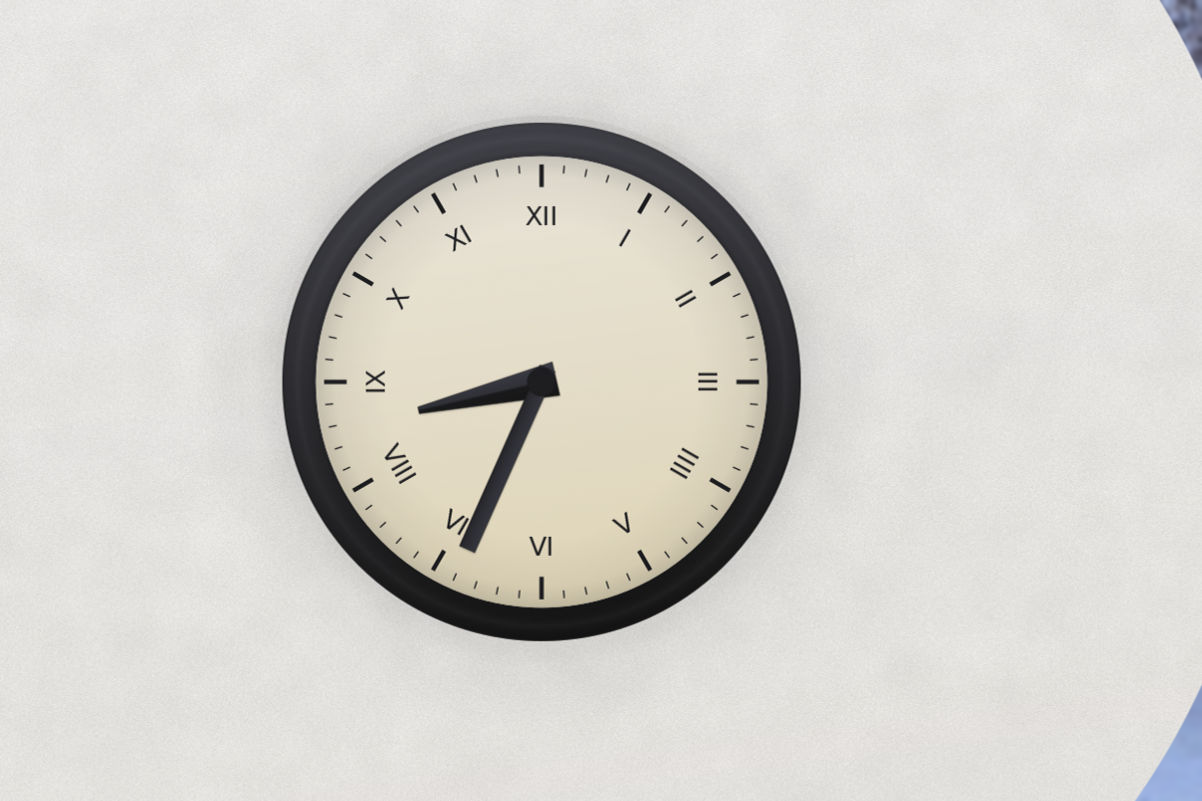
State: 8:34
